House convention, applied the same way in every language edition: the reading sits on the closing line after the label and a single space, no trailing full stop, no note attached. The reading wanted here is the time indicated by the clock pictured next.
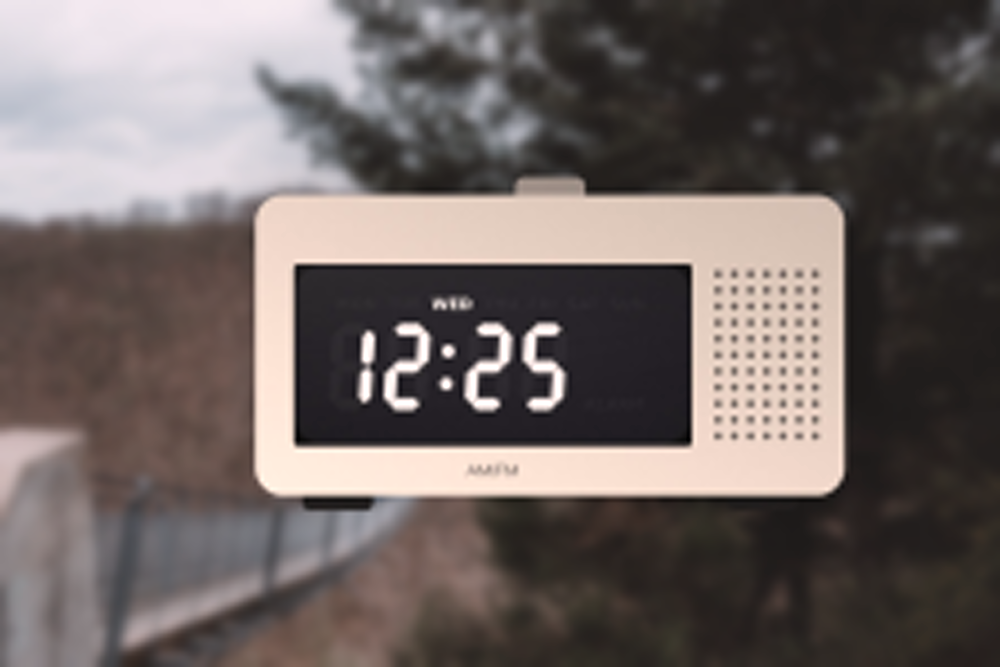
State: 12:25
